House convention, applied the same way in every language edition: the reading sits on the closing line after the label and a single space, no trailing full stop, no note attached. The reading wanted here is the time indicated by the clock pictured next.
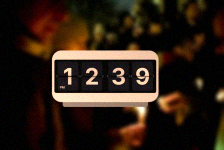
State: 12:39
